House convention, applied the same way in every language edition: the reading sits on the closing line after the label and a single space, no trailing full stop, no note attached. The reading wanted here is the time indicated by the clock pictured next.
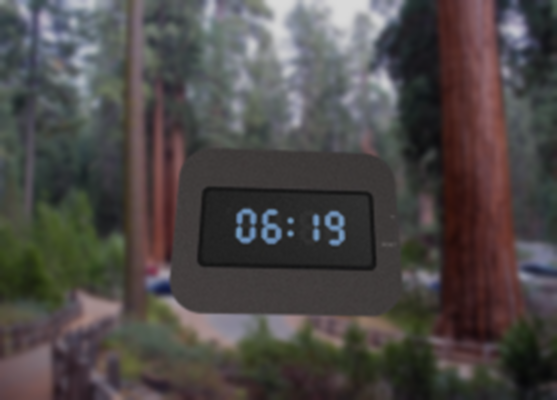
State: 6:19
